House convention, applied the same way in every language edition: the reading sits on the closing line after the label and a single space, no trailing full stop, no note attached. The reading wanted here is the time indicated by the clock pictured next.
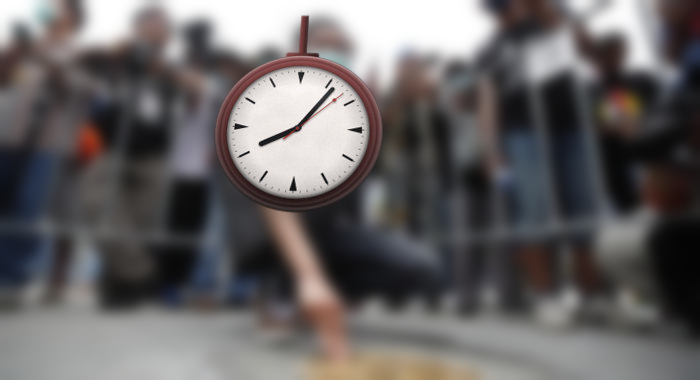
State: 8:06:08
